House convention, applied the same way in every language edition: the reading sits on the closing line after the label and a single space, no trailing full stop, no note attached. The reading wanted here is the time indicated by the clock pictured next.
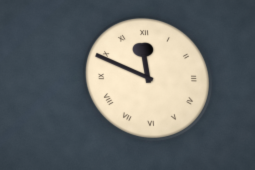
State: 11:49
